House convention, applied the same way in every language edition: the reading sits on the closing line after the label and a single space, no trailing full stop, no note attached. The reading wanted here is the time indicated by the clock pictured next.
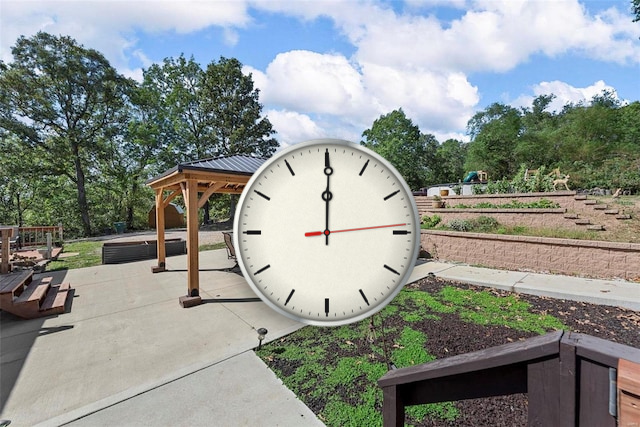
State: 12:00:14
